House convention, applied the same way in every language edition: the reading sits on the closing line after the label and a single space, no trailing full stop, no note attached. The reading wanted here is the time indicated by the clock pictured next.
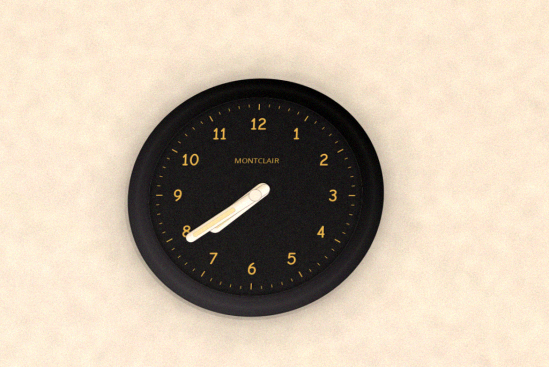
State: 7:39
